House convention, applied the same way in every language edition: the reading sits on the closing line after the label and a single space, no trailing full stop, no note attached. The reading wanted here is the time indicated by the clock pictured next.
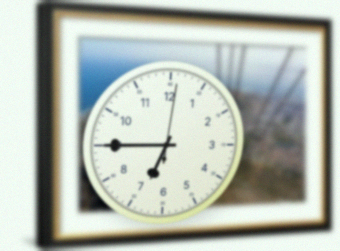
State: 6:45:01
